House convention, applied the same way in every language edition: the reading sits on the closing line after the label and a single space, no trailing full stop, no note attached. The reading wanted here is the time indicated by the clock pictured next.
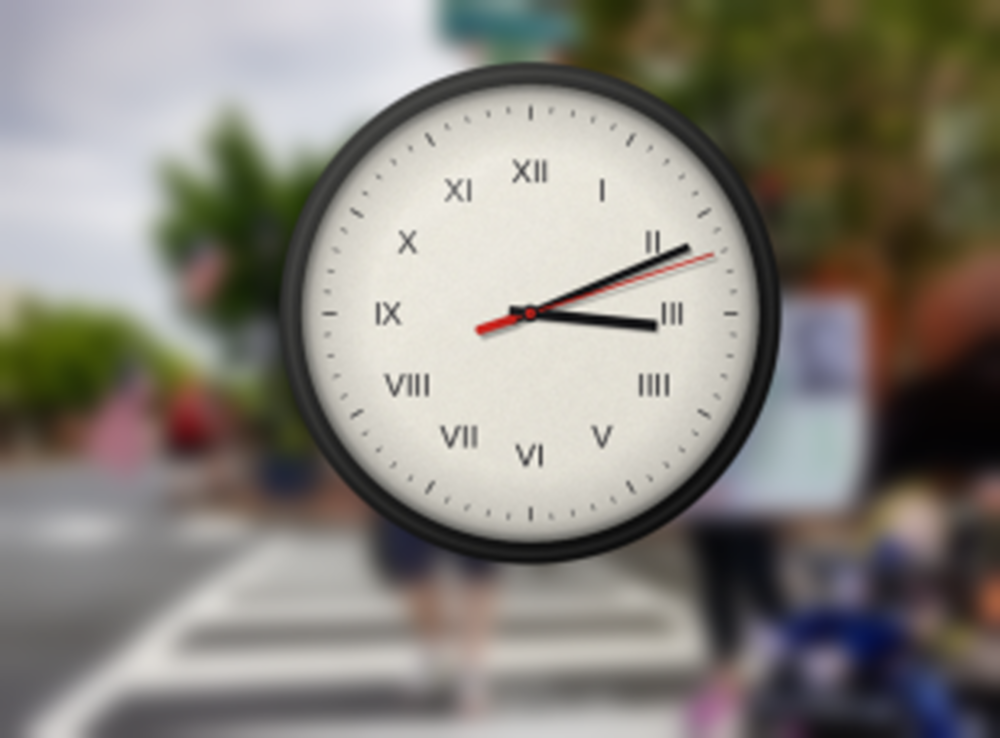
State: 3:11:12
